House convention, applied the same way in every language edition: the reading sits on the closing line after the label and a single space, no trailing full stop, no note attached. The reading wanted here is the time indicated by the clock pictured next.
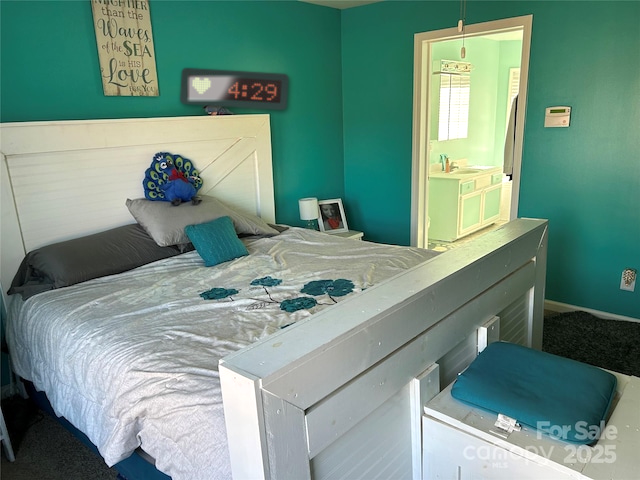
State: 4:29
